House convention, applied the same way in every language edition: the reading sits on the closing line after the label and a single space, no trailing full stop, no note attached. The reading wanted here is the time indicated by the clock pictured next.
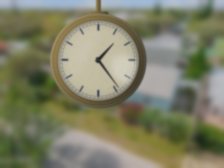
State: 1:24
